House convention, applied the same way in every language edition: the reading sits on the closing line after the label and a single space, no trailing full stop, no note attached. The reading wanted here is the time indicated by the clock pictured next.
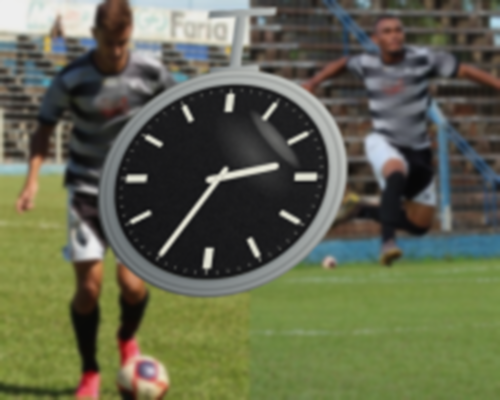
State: 2:35
